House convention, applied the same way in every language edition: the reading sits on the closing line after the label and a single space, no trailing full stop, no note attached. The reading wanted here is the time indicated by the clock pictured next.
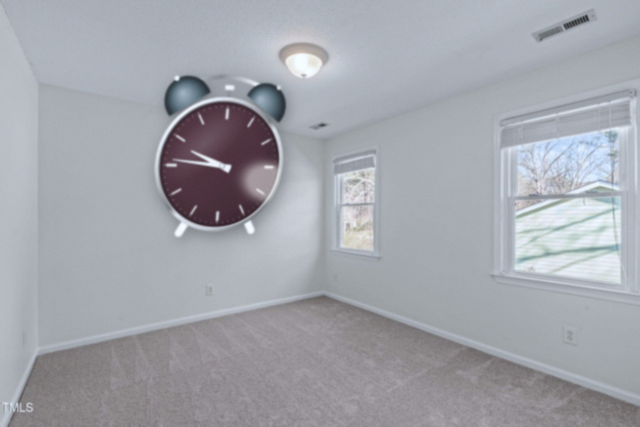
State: 9:46
